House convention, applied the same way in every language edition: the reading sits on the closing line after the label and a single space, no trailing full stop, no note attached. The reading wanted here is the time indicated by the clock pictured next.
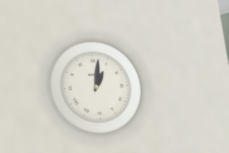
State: 1:02
